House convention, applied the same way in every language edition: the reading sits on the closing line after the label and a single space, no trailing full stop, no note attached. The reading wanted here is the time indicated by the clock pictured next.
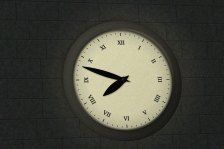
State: 7:48
